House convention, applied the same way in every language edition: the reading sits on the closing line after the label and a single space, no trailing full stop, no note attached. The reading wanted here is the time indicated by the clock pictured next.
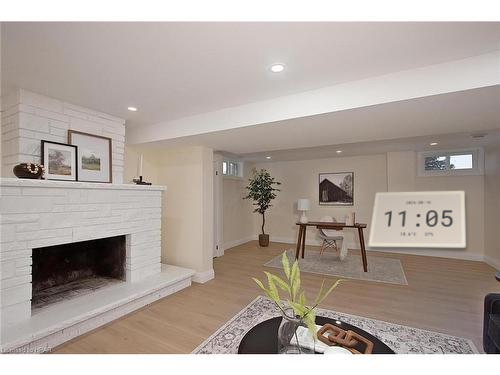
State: 11:05
